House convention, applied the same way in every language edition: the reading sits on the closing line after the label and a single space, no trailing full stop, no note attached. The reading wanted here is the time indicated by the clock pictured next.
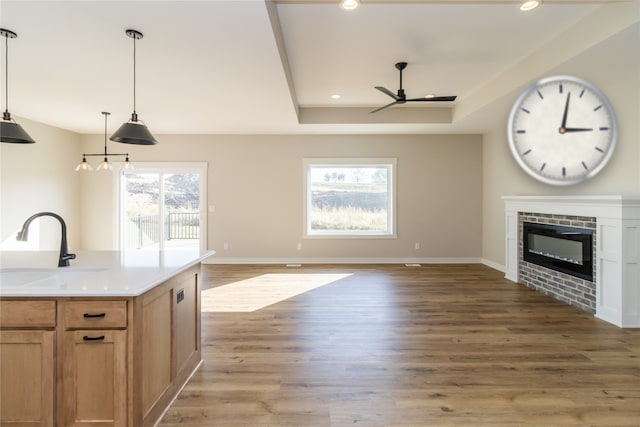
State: 3:02
